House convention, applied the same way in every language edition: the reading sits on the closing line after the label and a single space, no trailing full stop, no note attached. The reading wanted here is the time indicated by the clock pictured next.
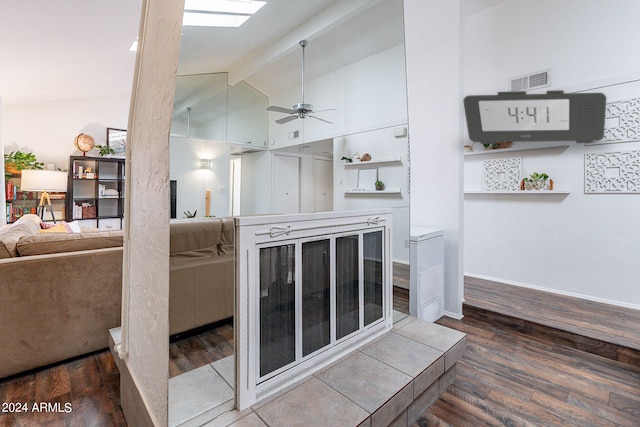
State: 4:41
